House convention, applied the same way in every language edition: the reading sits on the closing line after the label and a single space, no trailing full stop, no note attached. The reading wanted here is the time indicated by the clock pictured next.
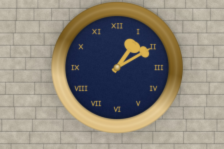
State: 1:10
